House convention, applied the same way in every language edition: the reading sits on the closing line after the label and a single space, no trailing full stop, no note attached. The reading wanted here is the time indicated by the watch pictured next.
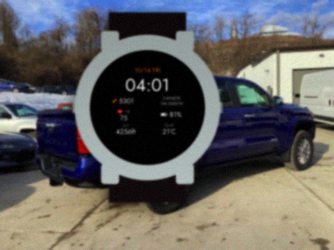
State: 4:01
